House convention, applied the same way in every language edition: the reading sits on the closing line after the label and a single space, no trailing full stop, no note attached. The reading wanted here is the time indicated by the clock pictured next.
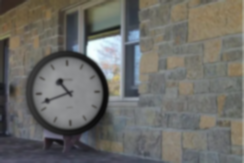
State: 10:42
